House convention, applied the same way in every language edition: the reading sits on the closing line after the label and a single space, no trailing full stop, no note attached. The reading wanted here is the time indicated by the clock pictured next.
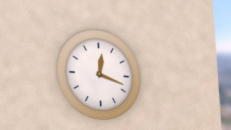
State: 12:18
